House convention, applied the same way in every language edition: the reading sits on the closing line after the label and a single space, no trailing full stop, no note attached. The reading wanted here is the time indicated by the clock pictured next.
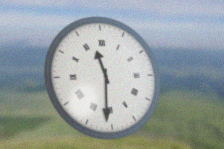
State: 11:31
